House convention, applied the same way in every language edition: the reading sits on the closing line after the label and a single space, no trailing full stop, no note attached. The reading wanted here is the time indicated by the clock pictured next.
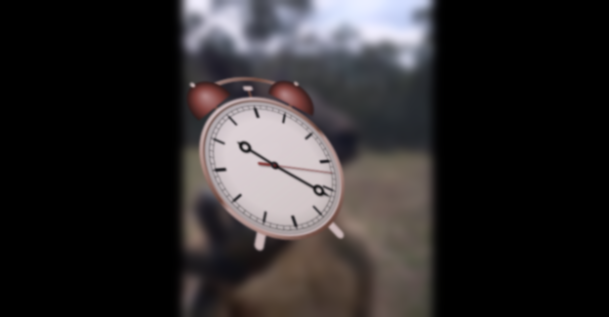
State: 10:21:17
